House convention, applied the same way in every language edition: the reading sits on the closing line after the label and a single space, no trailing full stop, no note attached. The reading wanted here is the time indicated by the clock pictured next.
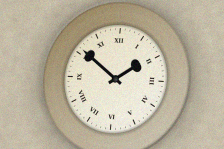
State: 1:51
